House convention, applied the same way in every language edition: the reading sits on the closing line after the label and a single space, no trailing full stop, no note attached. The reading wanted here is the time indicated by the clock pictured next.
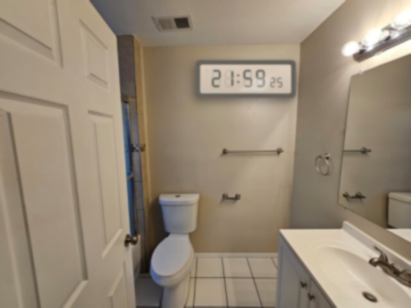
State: 21:59
